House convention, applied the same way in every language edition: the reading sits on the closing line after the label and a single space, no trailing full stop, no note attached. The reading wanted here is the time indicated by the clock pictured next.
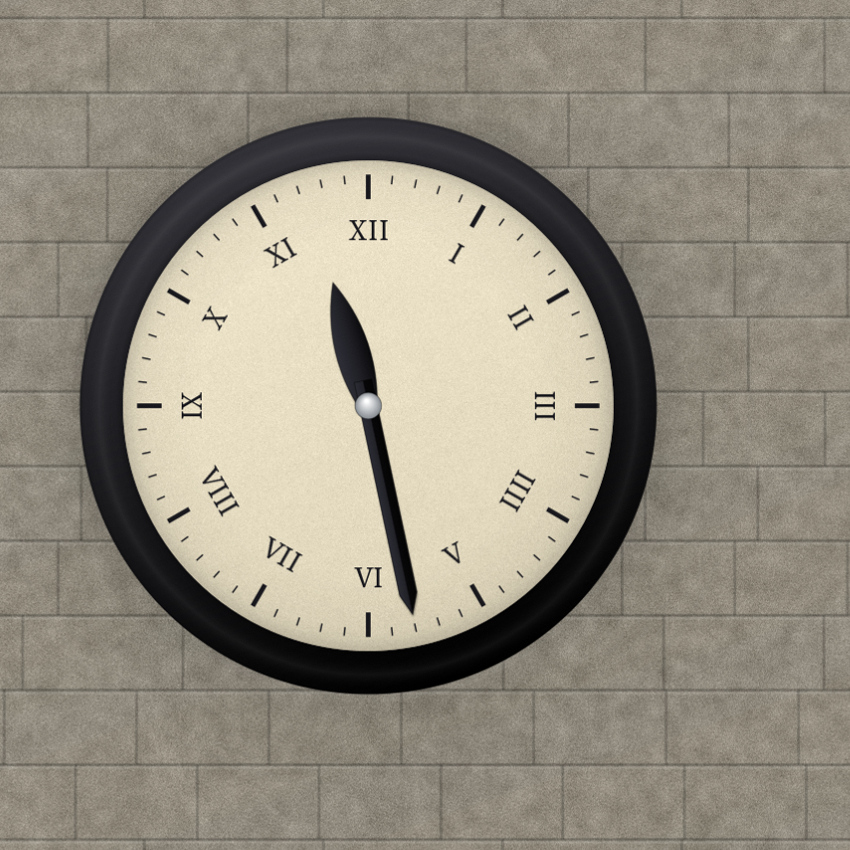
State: 11:28
